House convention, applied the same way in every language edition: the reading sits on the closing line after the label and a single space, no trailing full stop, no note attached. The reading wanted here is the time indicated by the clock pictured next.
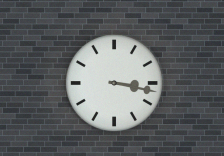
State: 3:17
